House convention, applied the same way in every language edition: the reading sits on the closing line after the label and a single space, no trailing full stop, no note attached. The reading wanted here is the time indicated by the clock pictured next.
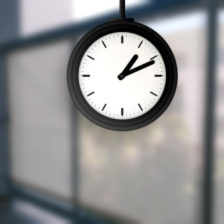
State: 1:11
